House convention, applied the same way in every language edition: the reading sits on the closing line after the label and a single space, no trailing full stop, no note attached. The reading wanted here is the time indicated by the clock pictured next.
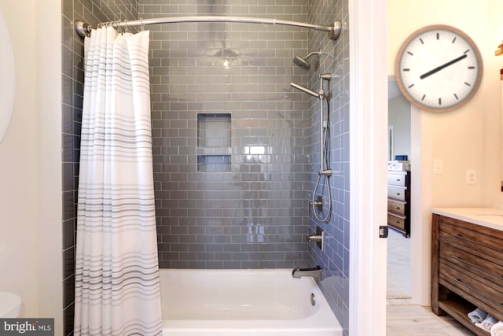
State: 8:11
